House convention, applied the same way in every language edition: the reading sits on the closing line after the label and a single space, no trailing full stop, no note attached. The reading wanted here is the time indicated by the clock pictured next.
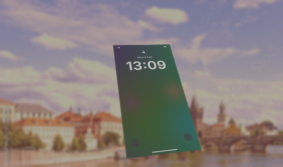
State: 13:09
